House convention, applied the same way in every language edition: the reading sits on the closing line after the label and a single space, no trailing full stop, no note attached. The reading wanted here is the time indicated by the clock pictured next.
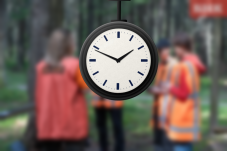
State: 1:49
